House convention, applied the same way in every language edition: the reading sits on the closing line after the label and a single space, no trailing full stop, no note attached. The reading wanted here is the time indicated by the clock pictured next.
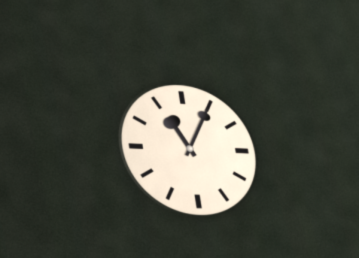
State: 11:05
